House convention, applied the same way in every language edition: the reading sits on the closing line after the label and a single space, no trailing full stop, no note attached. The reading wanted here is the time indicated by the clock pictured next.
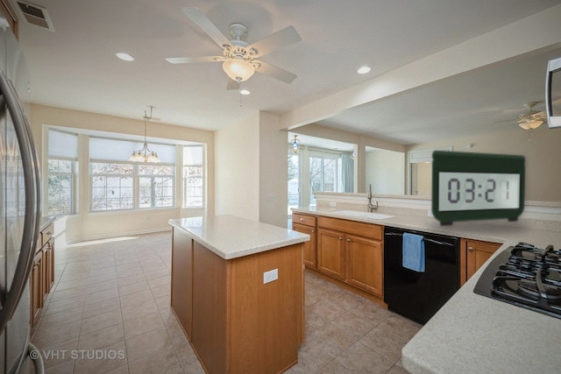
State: 3:21
